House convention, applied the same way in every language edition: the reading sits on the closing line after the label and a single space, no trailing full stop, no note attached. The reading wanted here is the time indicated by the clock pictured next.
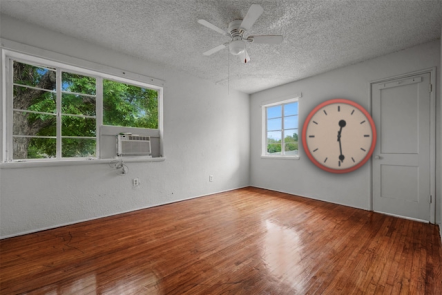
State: 12:29
